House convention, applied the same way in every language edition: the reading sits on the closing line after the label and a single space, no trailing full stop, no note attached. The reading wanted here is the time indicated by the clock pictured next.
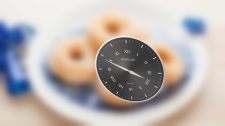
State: 3:49
